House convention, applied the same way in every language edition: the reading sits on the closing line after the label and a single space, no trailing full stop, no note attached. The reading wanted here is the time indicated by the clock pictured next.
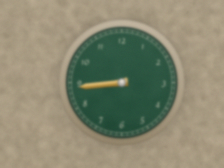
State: 8:44
